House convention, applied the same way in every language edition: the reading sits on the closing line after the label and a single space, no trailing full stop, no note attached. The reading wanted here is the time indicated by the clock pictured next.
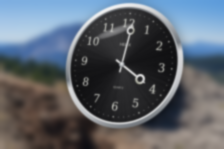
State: 4:01
